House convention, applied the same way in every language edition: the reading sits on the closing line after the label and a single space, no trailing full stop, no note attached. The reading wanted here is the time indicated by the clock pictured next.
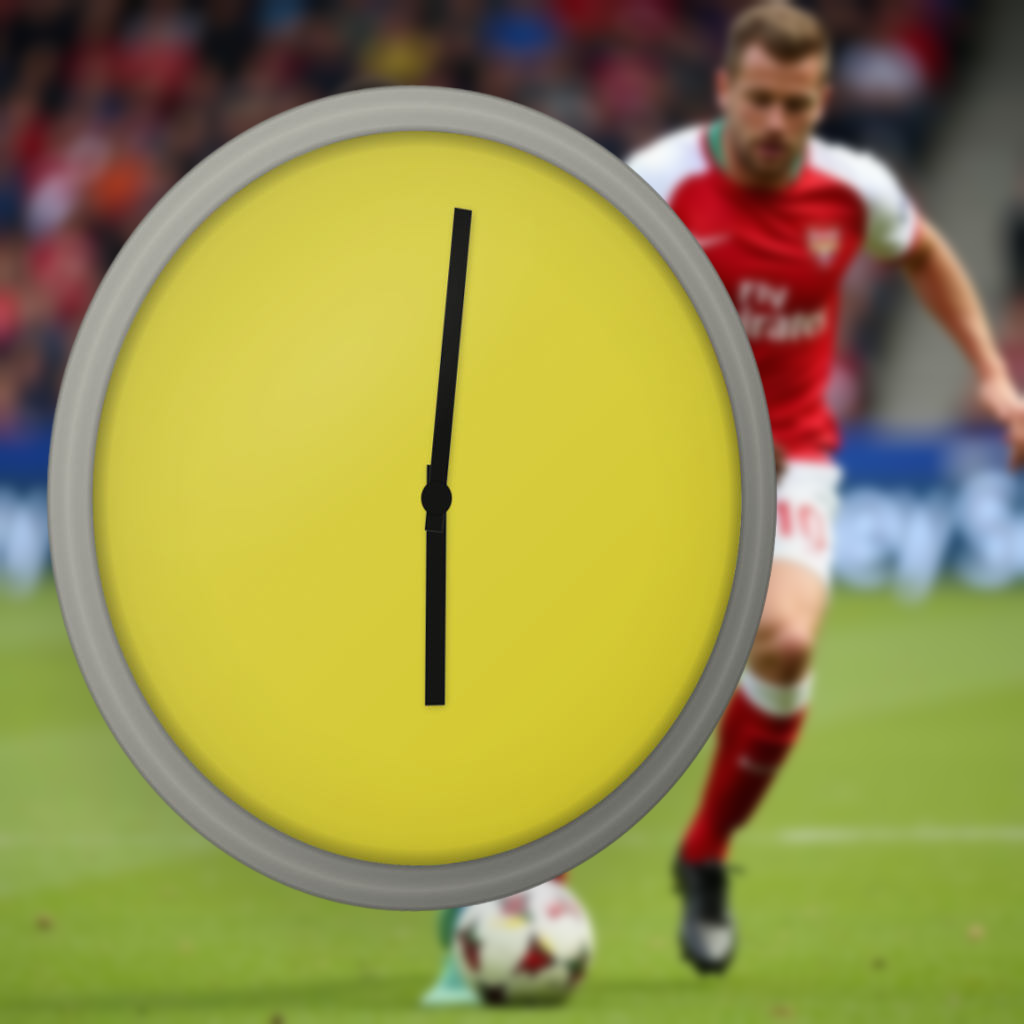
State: 6:01
